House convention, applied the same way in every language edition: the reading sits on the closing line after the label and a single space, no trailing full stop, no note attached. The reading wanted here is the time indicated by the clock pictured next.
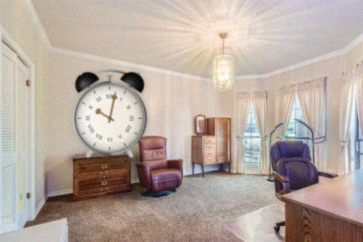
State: 10:02
